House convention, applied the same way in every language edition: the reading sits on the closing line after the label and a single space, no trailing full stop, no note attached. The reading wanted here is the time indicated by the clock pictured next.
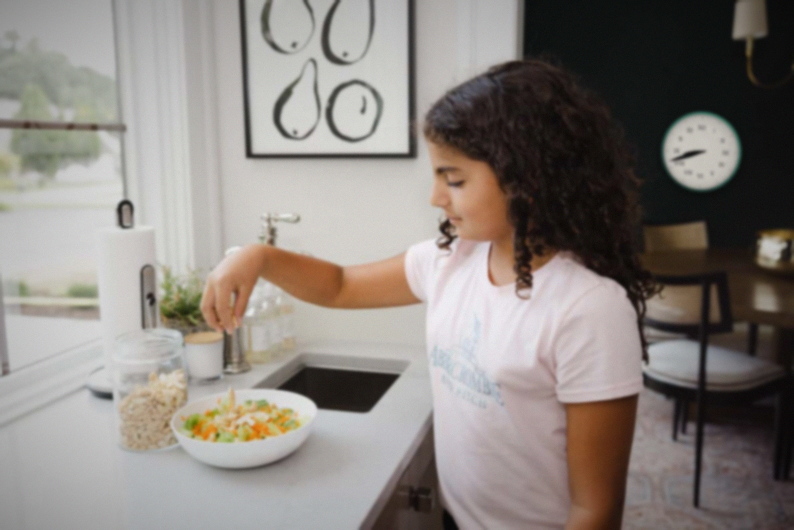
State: 8:42
